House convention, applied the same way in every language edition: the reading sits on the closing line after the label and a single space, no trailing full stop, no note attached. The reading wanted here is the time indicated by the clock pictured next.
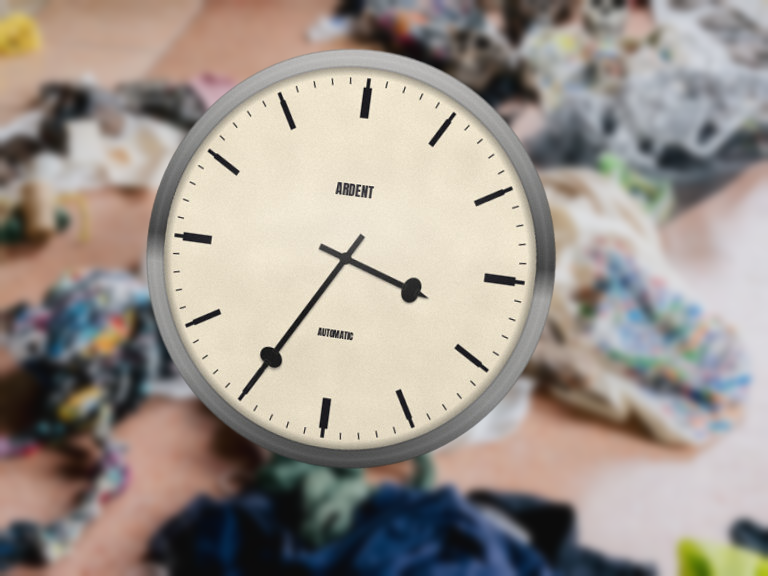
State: 3:35
